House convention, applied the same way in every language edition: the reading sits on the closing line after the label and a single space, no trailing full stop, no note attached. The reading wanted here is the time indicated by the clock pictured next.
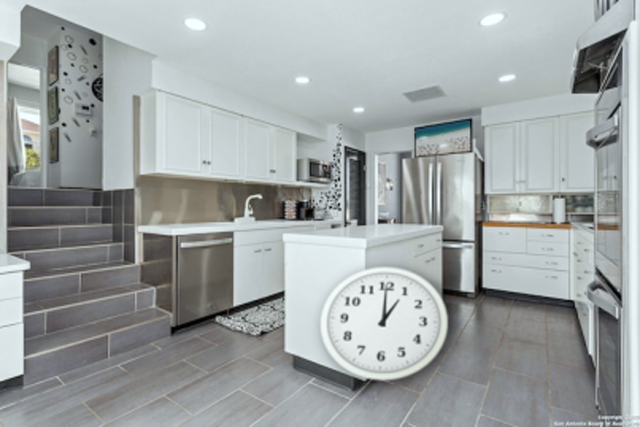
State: 1:00
